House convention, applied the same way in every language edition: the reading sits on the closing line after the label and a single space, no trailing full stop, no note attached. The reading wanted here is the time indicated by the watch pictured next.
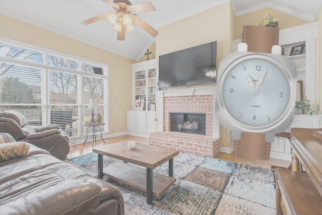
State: 11:03
